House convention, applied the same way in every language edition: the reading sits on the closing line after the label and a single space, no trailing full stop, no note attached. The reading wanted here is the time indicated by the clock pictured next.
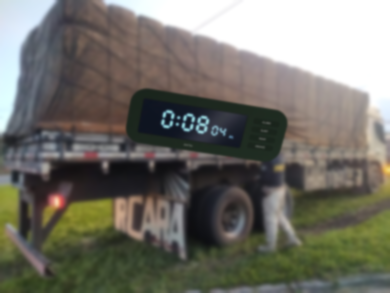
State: 0:08
